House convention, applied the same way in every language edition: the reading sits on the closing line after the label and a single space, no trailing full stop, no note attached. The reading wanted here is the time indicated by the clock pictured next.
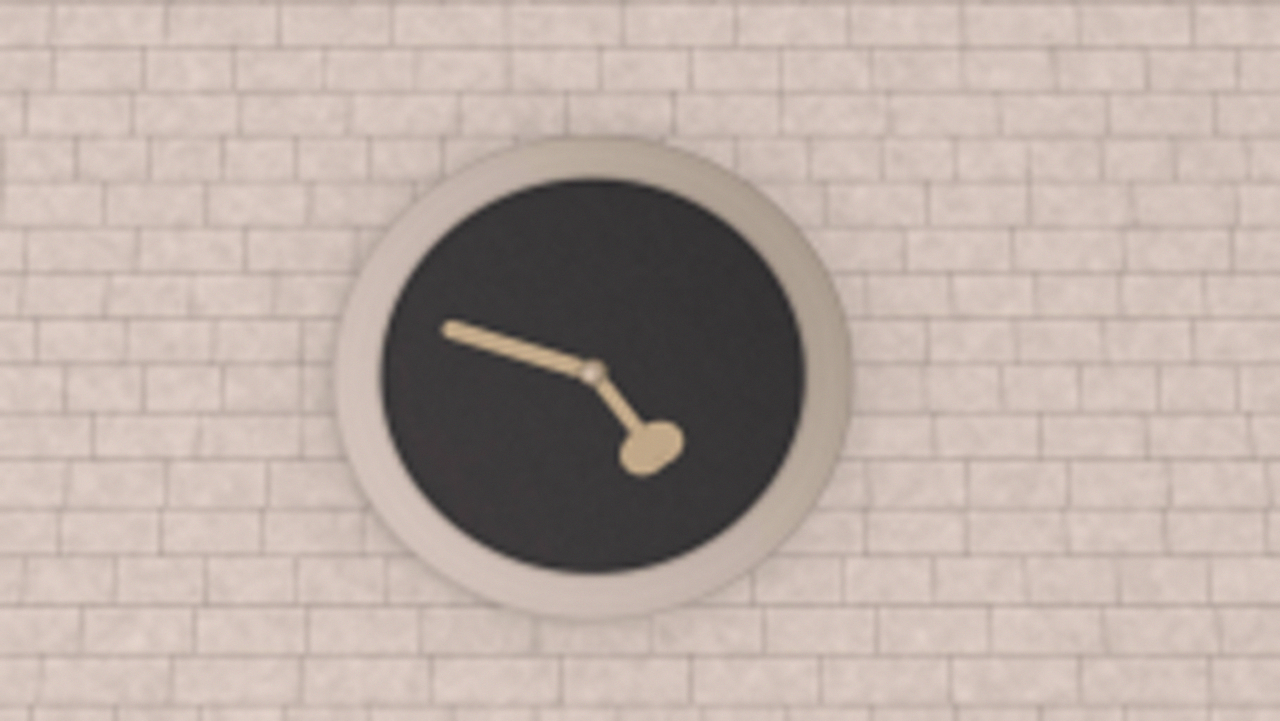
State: 4:48
